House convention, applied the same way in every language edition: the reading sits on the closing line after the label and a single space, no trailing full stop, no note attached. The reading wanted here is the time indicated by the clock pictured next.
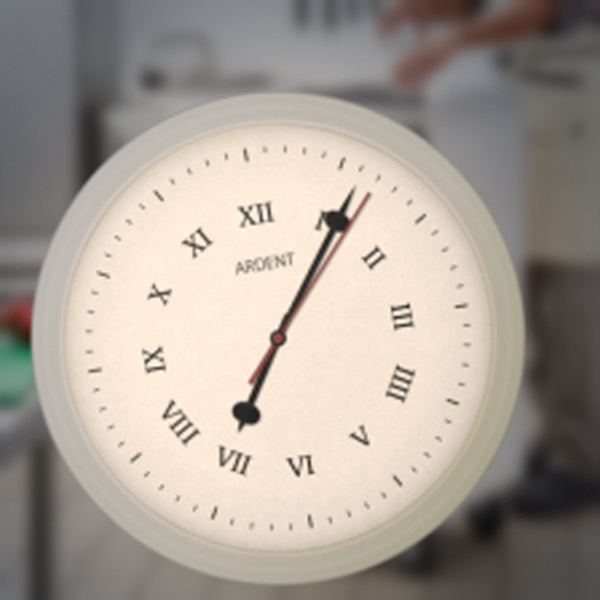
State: 7:06:07
